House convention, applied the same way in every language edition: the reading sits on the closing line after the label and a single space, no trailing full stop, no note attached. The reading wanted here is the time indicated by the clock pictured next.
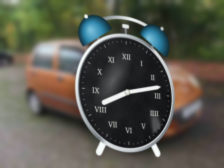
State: 8:13
